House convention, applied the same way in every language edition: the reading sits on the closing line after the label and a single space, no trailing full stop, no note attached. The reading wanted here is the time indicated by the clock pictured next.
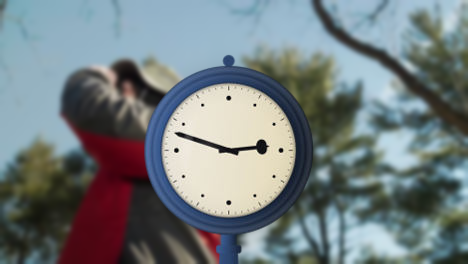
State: 2:48
